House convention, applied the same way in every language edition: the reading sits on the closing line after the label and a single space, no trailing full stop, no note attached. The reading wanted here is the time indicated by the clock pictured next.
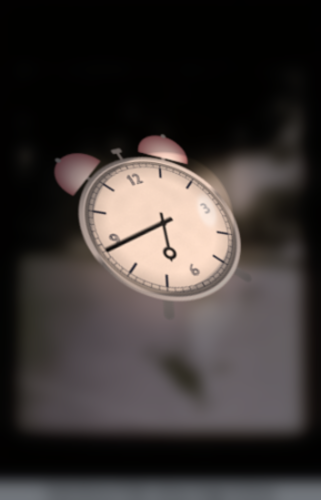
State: 6:44
